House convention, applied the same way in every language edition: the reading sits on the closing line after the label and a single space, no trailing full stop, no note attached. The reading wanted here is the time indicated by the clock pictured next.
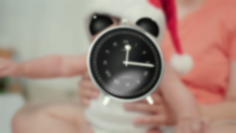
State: 12:16
